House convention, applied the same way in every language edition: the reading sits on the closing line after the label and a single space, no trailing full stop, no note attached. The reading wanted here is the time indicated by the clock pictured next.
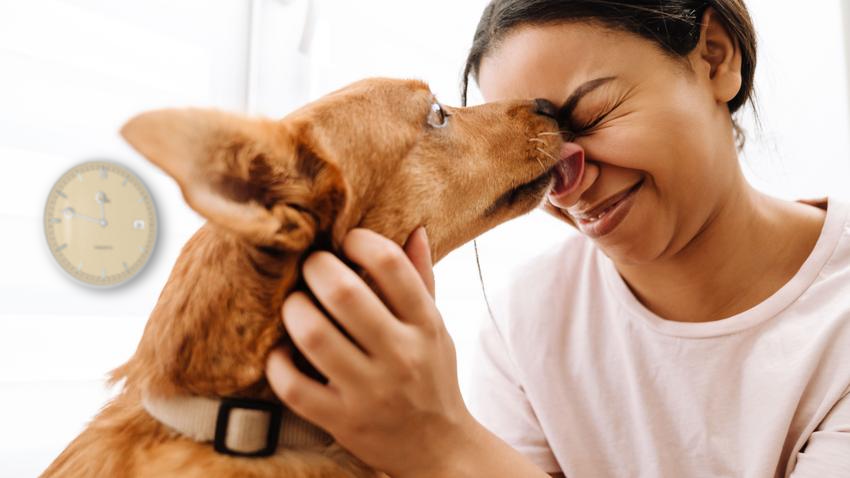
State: 11:47
